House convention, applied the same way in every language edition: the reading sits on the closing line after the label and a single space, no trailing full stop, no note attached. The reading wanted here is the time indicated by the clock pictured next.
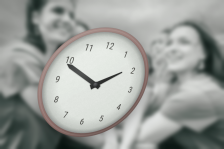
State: 1:49
